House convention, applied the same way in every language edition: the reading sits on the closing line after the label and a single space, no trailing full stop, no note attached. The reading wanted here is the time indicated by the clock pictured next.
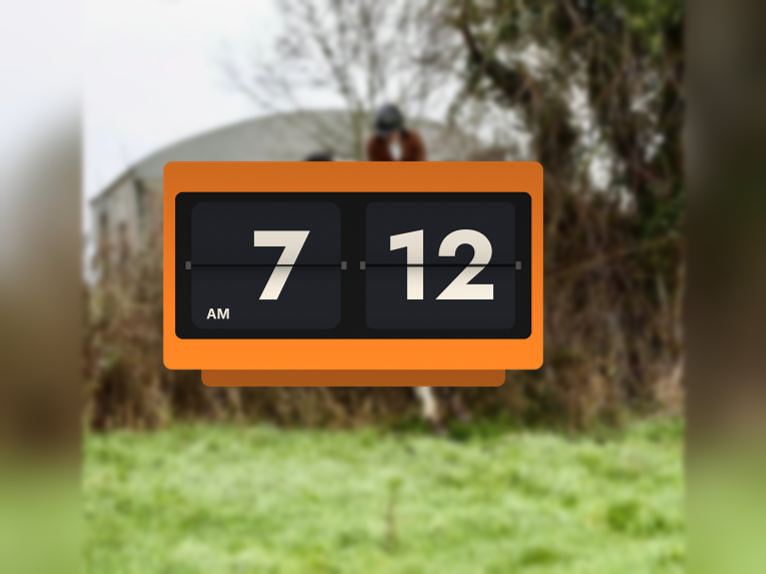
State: 7:12
